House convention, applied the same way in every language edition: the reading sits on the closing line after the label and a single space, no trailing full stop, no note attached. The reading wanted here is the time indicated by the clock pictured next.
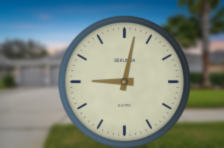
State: 9:02
